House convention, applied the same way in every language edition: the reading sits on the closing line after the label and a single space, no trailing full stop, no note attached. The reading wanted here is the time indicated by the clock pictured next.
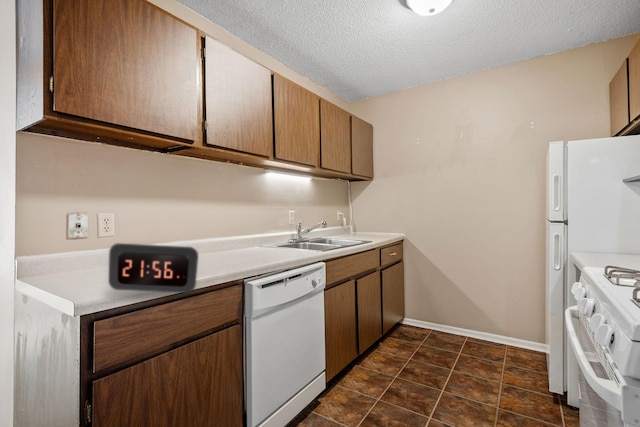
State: 21:56
